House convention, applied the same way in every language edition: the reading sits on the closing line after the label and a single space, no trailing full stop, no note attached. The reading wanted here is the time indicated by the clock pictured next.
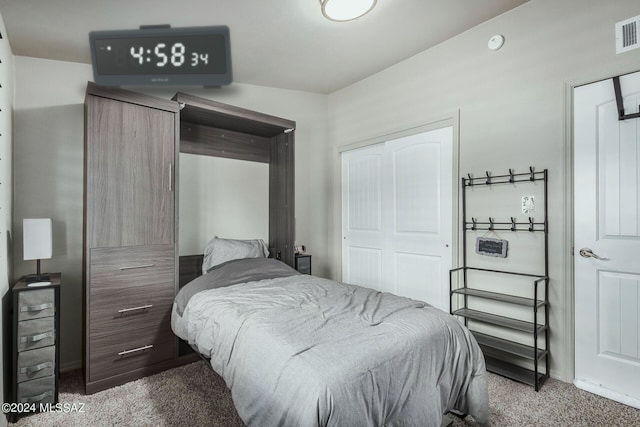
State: 4:58:34
